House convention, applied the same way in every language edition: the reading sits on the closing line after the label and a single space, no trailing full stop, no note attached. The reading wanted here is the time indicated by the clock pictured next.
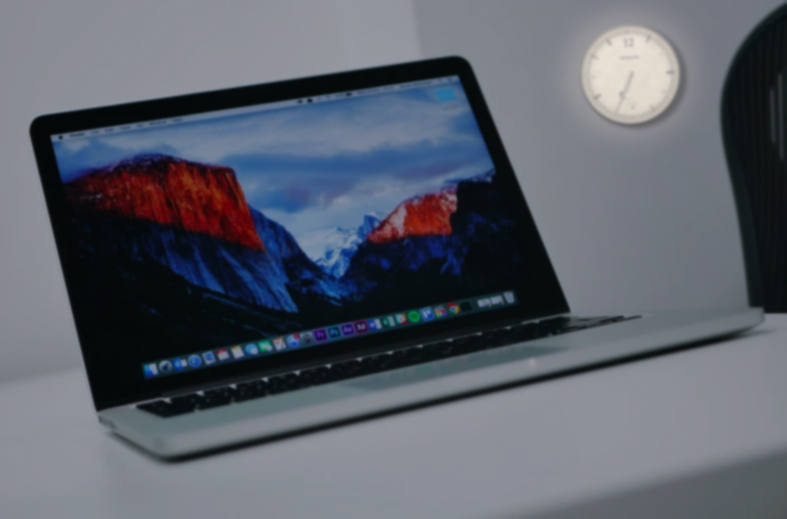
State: 6:34
